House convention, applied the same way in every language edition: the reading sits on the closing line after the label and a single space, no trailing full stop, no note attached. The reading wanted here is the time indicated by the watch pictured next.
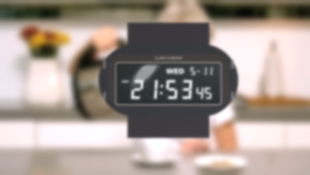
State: 21:53
